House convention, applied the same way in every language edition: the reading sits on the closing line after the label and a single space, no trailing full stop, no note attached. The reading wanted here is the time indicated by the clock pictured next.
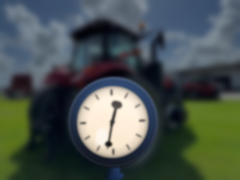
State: 12:32
